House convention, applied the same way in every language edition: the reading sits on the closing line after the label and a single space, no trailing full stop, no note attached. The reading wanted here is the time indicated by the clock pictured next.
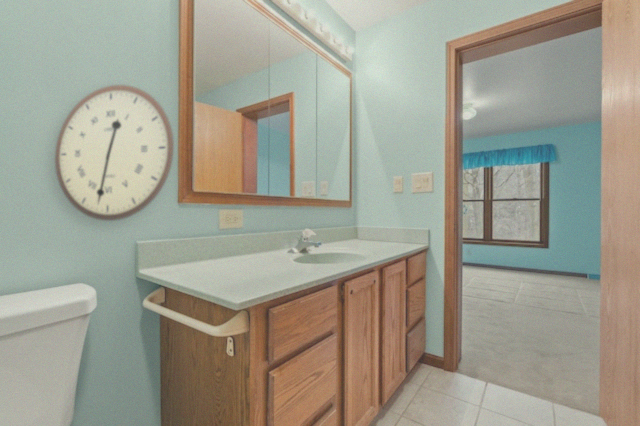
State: 12:32
